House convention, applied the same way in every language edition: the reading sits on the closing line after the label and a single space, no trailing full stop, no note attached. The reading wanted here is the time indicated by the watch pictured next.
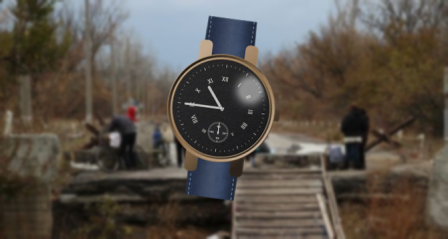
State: 10:45
